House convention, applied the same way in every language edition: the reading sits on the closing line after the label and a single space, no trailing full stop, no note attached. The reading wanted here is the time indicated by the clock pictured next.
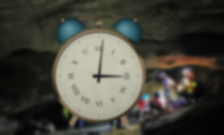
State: 3:01
